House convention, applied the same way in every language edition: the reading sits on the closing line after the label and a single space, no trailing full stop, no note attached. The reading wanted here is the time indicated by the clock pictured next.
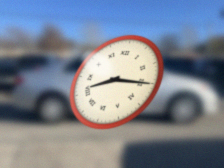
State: 8:15
